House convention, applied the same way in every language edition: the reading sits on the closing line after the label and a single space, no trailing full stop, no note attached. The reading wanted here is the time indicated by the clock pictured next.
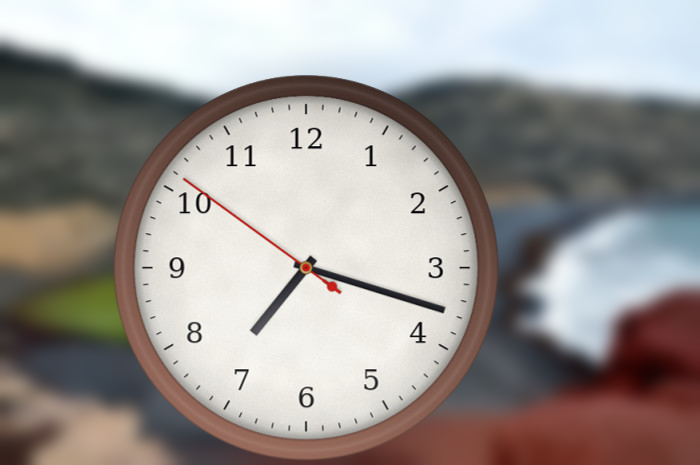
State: 7:17:51
